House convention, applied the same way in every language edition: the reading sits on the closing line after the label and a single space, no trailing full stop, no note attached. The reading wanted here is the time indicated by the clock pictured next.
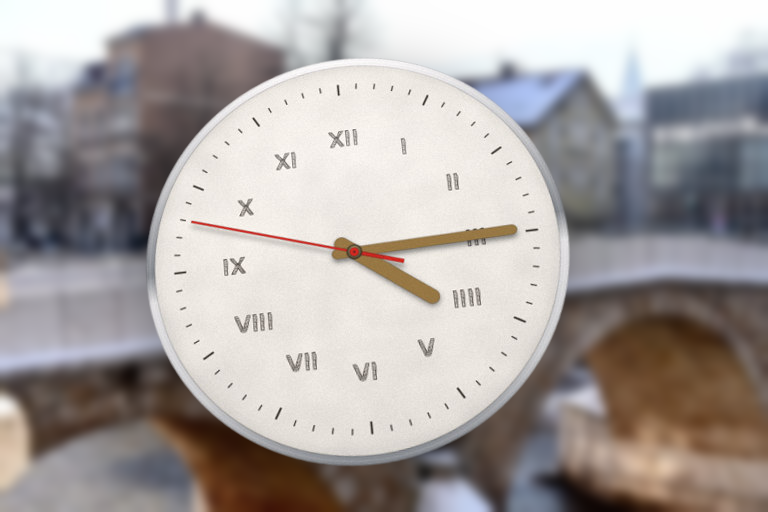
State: 4:14:48
